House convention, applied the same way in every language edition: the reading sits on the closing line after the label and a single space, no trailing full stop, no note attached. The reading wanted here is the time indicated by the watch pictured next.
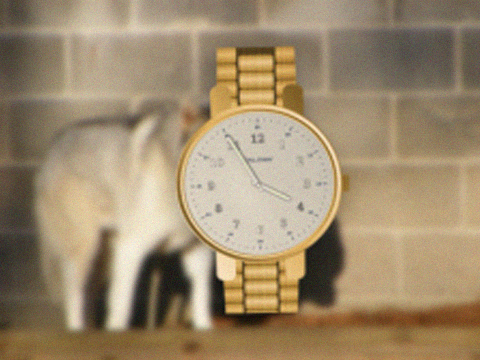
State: 3:55
